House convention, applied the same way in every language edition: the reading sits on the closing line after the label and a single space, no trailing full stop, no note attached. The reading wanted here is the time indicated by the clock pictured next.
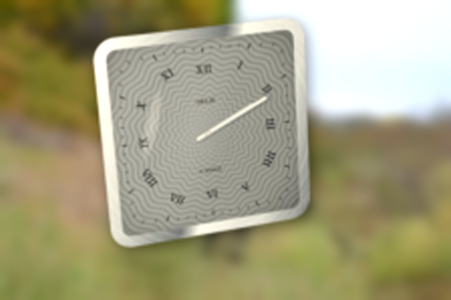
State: 2:11
